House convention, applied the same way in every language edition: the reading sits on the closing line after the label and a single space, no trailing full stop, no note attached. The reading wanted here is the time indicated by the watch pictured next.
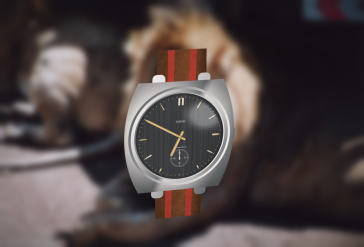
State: 6:50
